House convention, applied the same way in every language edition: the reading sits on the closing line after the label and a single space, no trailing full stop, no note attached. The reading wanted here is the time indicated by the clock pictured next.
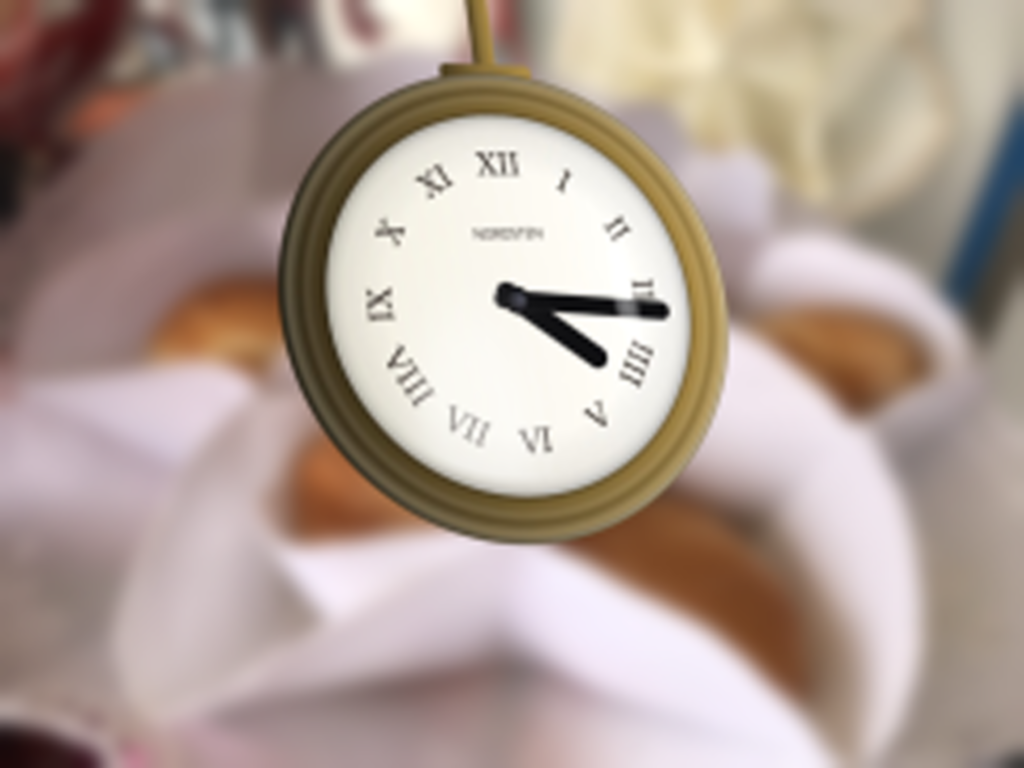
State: 4:16
